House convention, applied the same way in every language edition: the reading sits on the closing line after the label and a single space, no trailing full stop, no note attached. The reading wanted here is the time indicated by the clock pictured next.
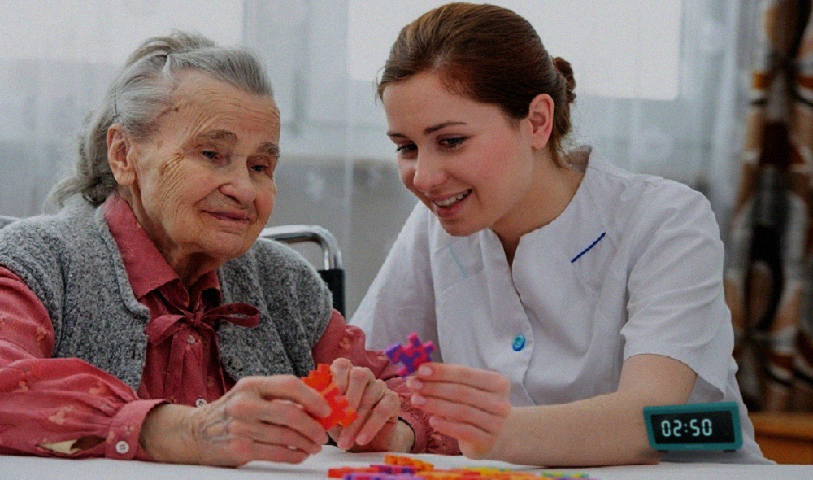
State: 2:50
